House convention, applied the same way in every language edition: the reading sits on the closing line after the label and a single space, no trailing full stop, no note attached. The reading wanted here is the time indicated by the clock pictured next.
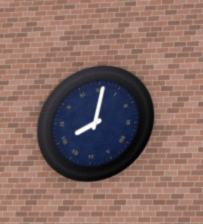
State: 8:01
